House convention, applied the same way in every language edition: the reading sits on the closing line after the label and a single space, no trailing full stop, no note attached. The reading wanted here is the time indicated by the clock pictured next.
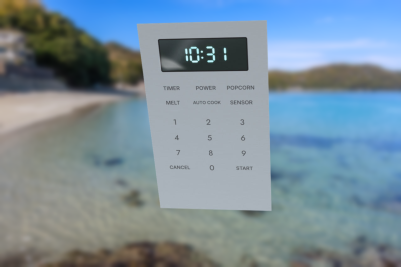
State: 10:31
